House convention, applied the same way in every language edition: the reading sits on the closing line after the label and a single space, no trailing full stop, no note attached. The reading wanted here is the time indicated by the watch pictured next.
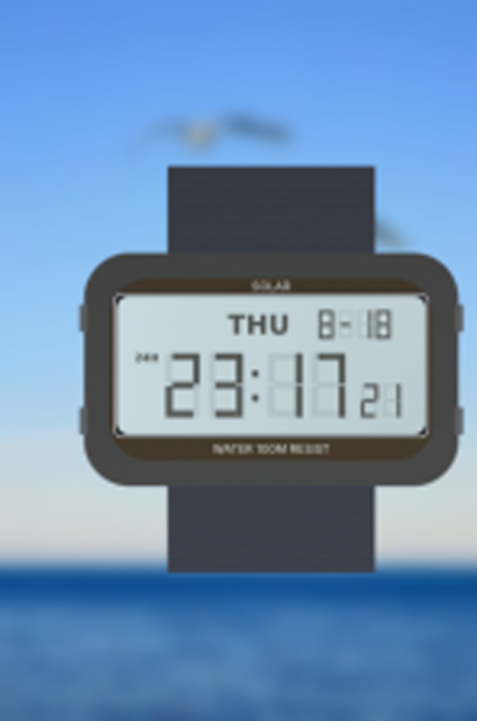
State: 23:17:21
